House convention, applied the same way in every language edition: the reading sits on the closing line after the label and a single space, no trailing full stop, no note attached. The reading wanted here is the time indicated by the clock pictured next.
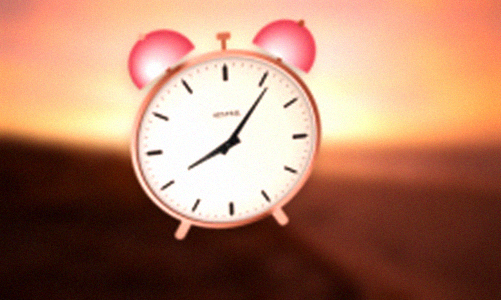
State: 8:06
